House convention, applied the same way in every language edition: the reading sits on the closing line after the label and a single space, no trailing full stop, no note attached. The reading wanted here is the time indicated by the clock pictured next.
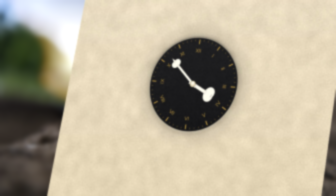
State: 3:52
